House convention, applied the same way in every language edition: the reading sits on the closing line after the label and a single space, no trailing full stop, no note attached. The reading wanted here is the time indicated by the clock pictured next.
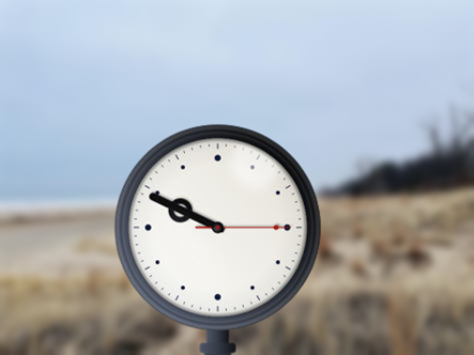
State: 9:49:15
